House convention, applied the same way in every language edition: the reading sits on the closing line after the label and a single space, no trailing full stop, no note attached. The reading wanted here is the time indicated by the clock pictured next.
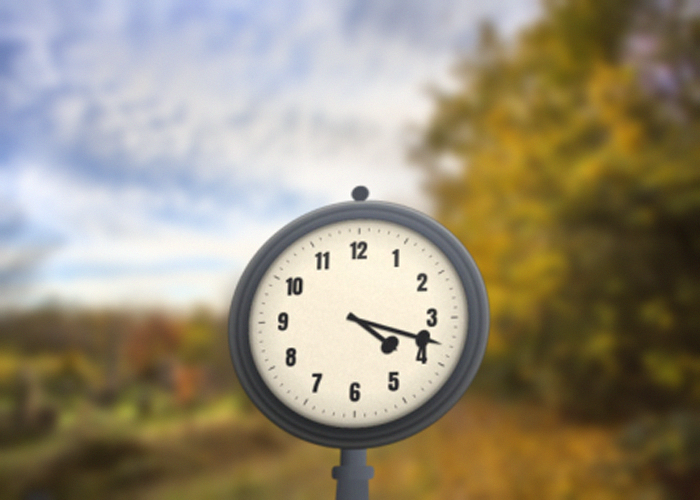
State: 4:18
